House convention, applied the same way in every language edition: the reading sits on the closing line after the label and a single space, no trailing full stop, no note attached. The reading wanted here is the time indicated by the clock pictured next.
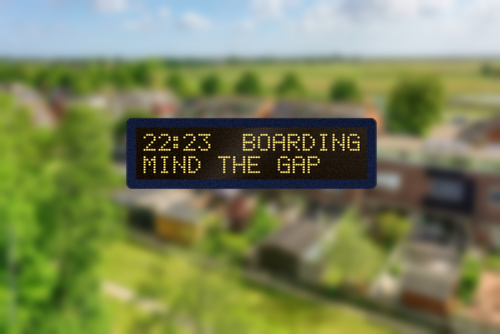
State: 22:23
